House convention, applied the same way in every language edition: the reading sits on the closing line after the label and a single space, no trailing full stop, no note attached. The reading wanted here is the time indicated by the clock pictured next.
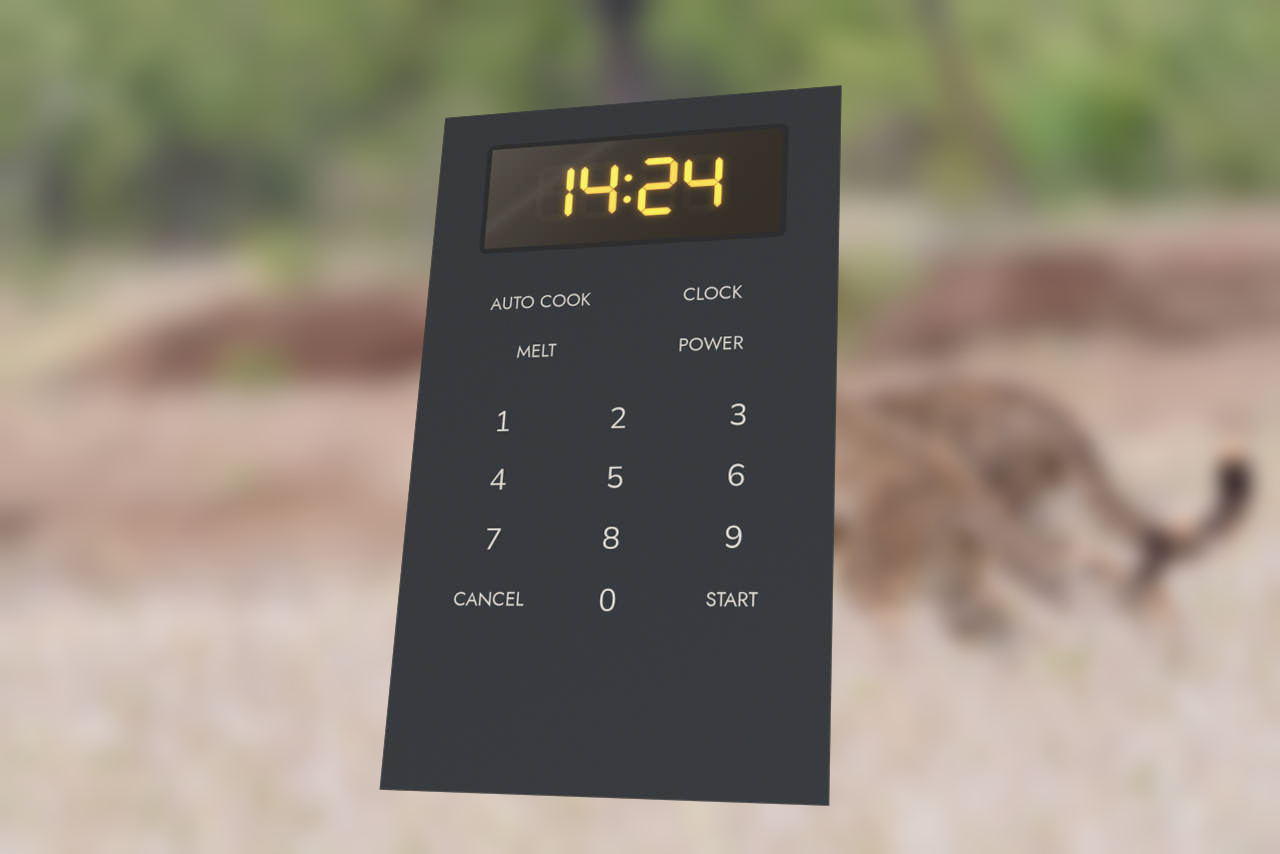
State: 14:24
